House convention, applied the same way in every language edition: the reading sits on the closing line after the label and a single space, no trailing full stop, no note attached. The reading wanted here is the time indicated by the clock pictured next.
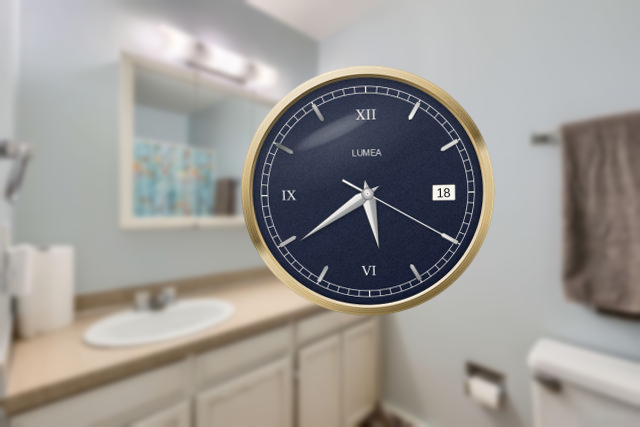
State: 5:39:20
